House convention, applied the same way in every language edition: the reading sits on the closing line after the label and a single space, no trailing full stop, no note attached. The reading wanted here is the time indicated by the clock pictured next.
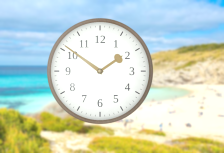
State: 1:51
